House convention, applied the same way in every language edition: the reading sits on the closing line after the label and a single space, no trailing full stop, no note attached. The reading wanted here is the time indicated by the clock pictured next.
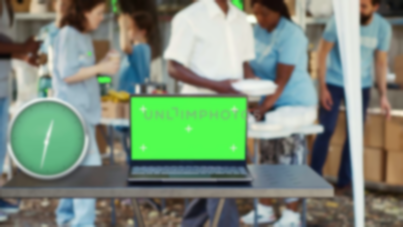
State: 12:32
